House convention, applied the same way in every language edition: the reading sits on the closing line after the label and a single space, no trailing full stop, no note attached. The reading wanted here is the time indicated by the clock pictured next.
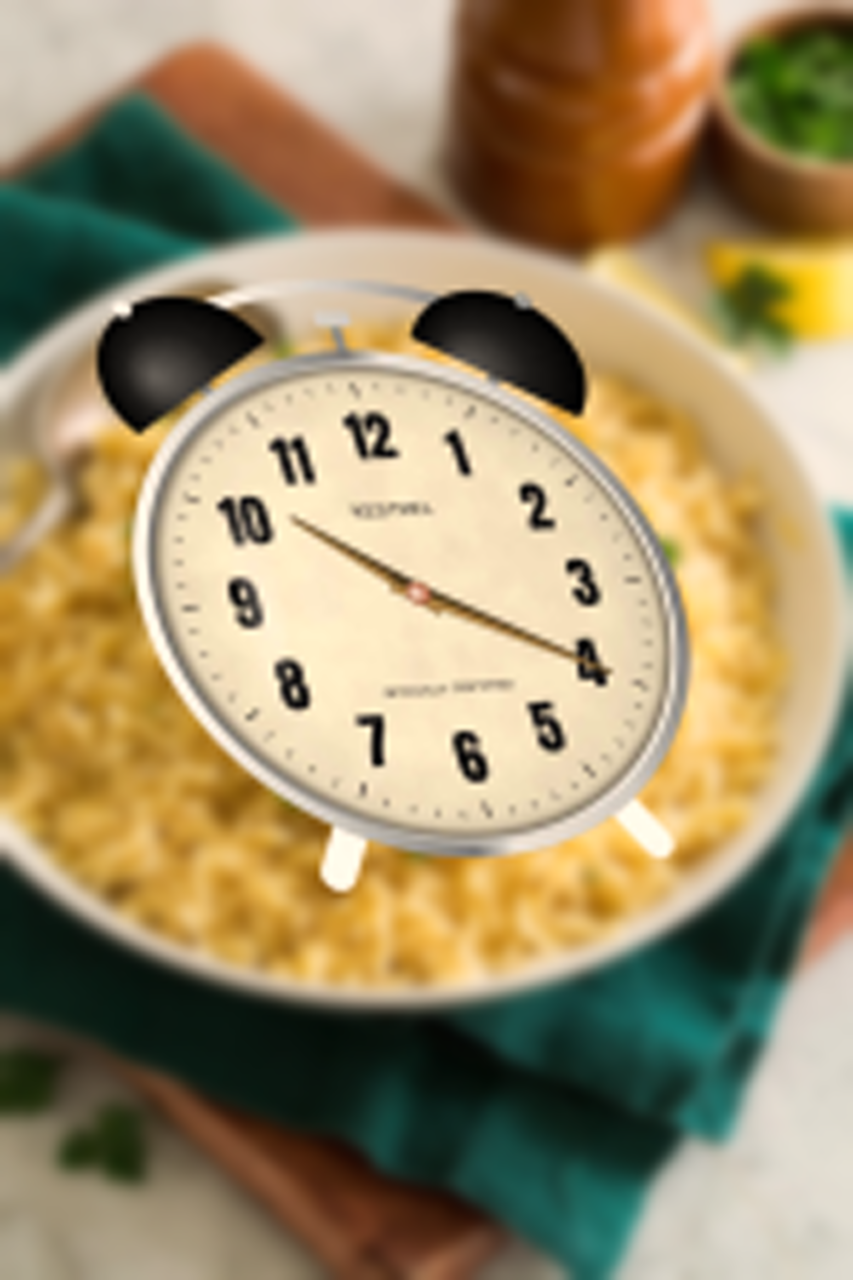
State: 10:20
